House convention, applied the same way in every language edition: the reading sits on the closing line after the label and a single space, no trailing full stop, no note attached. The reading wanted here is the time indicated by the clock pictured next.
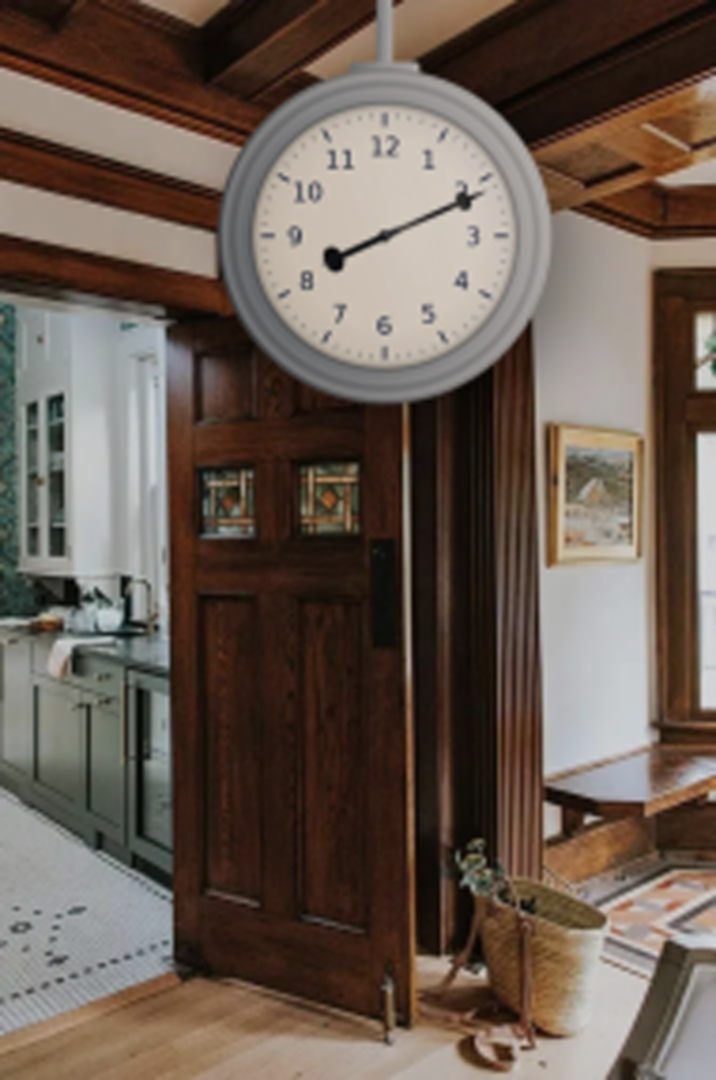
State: 8:11
